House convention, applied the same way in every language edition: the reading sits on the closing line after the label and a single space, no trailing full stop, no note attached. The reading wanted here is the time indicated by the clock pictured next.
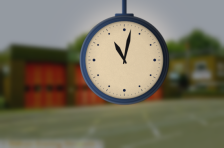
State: 11:02
